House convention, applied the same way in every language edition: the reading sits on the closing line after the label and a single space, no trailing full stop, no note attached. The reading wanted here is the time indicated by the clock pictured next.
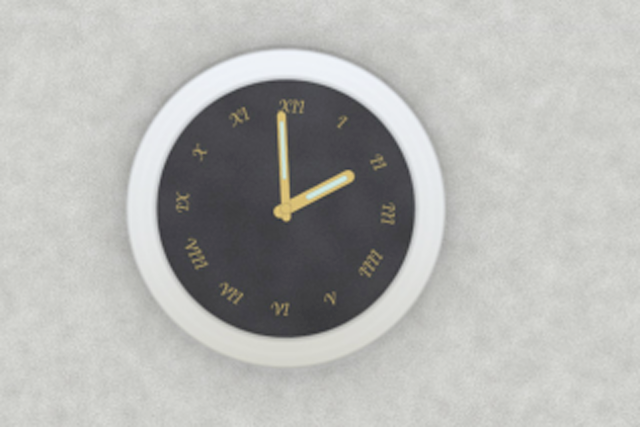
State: 1:59
